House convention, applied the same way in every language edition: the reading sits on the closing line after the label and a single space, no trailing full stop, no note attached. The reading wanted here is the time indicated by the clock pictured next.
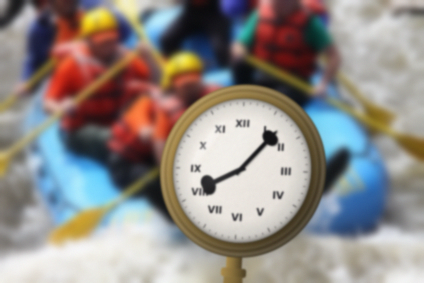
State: 8:07
